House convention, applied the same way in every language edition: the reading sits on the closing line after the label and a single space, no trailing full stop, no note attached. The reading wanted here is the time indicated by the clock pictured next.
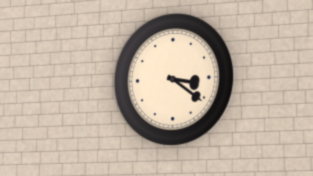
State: 3:21
